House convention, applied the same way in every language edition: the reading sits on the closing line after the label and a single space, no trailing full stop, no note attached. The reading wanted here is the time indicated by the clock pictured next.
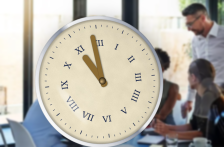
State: 10:59
